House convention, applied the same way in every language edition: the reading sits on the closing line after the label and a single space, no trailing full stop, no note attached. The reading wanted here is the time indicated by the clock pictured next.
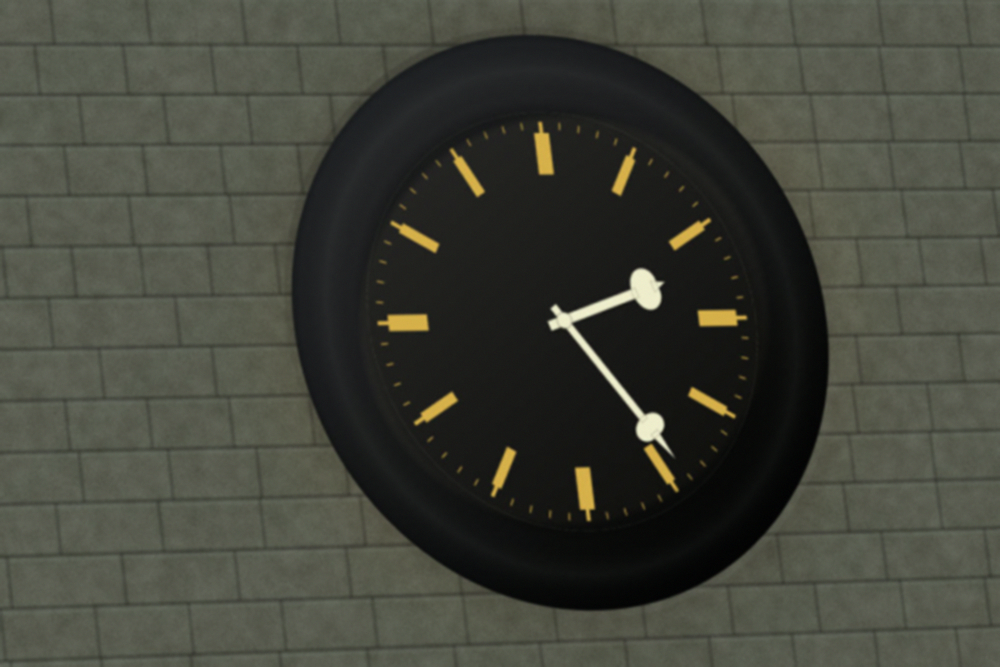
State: 2:24
